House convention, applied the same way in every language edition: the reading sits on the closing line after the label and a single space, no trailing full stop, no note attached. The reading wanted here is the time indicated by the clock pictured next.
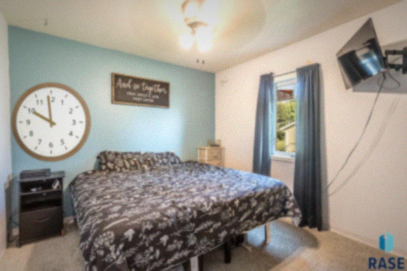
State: 9:59
